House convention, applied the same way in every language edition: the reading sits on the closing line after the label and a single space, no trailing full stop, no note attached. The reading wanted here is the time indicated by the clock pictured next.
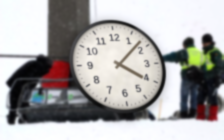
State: 4:08
